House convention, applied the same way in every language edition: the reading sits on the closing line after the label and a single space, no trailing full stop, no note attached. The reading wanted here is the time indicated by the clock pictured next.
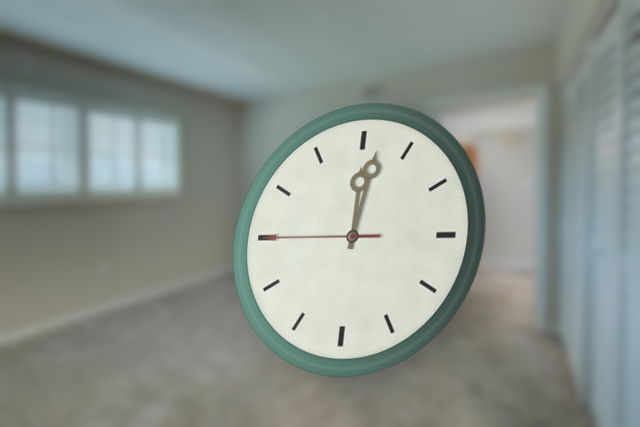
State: 12:01:45
